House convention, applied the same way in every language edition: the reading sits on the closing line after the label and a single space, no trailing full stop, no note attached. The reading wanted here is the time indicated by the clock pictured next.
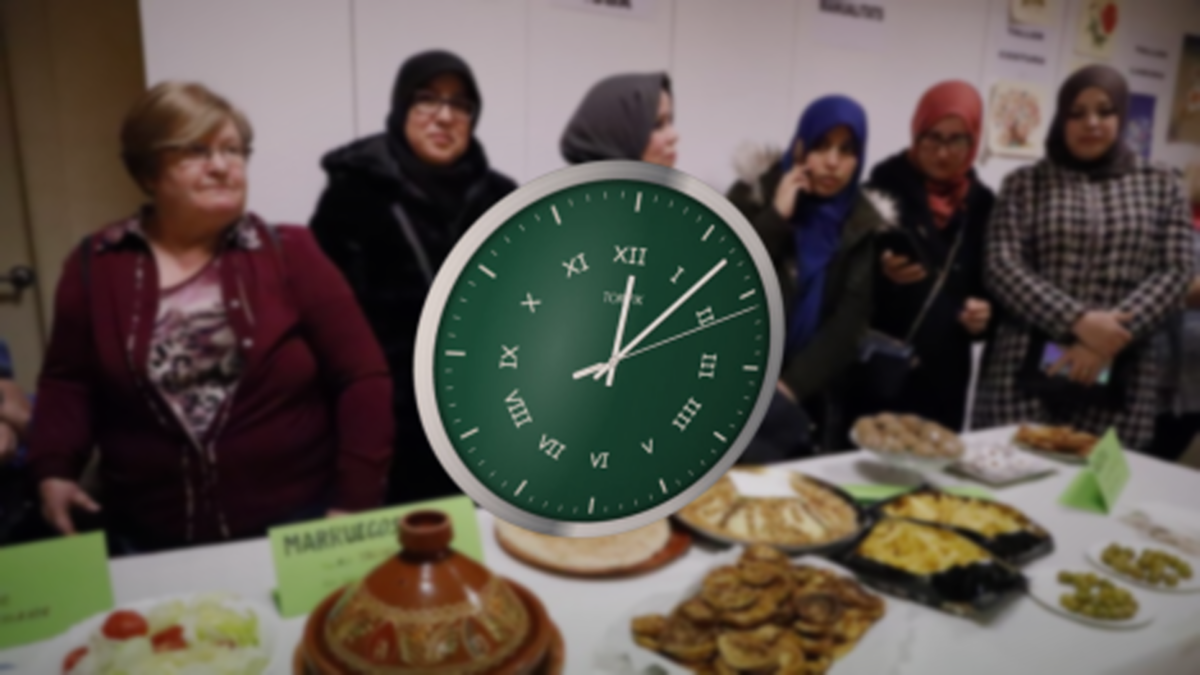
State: 12:07:11
